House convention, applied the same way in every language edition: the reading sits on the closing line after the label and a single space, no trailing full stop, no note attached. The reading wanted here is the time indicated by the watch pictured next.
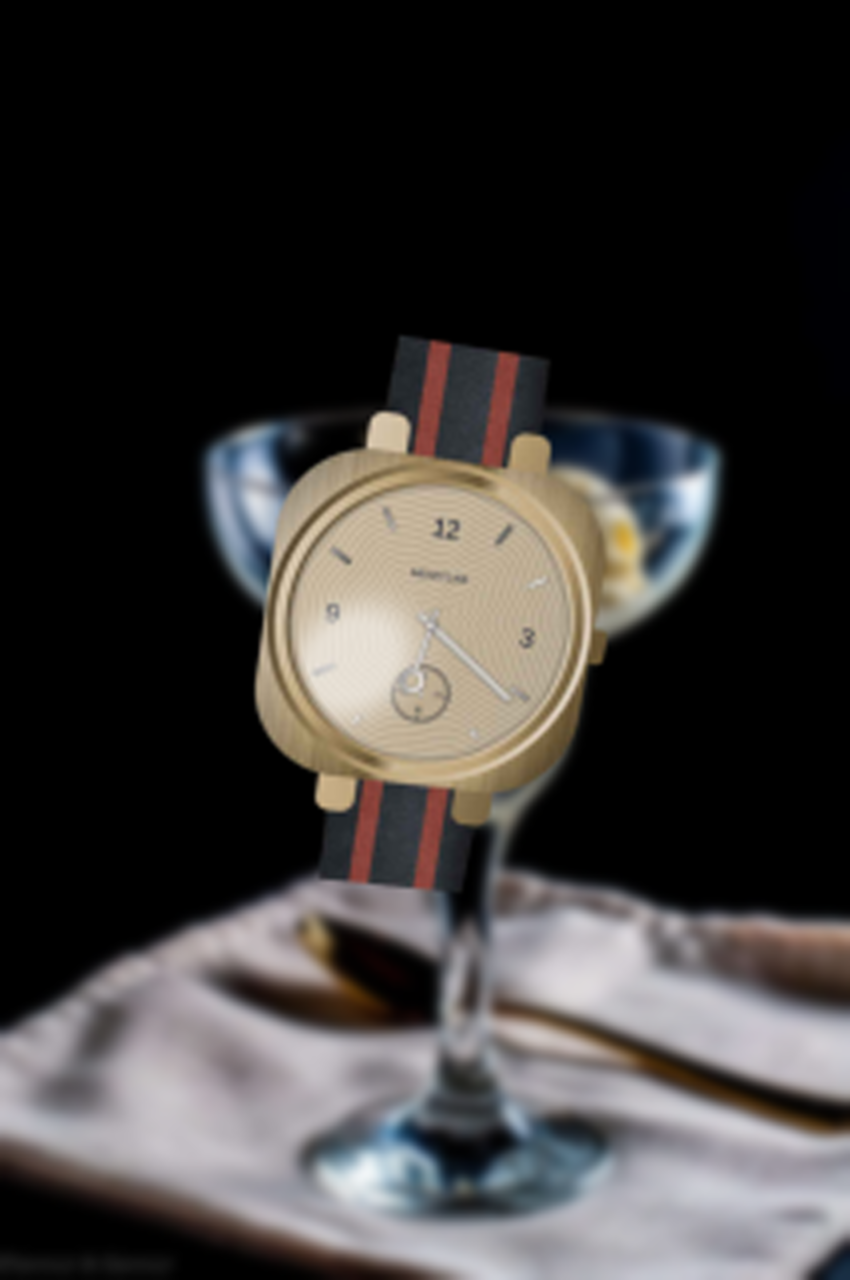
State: 6:21
